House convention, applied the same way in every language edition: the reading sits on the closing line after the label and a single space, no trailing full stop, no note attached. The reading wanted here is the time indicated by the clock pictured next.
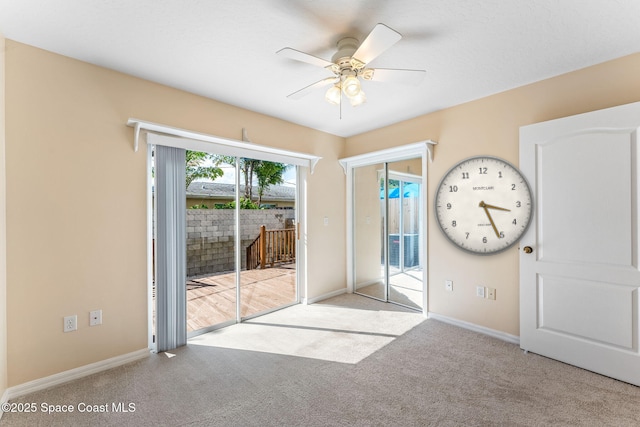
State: 3:26
